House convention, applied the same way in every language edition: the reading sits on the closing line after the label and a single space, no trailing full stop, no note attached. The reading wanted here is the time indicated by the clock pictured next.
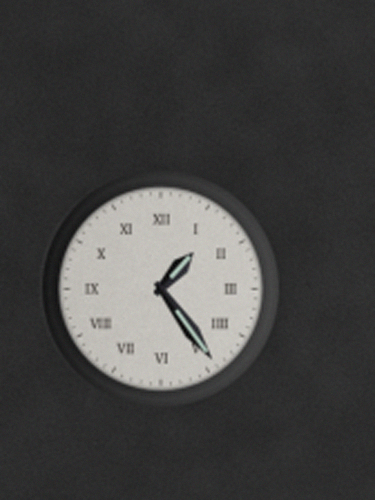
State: 1:24
